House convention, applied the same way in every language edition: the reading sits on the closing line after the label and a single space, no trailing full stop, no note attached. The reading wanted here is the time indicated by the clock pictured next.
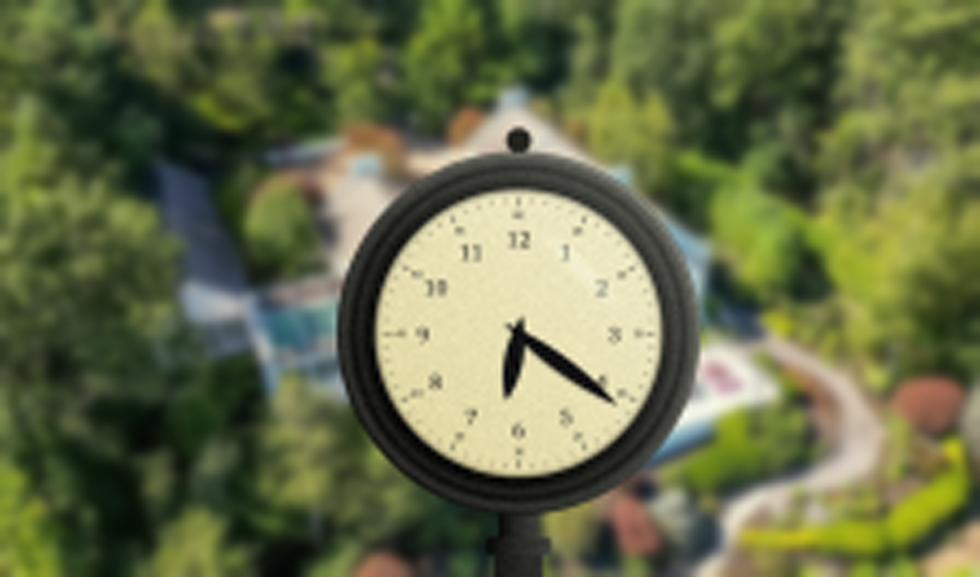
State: 6:21
